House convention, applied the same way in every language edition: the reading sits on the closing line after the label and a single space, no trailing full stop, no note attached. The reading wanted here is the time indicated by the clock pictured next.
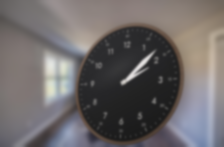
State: 2:08
